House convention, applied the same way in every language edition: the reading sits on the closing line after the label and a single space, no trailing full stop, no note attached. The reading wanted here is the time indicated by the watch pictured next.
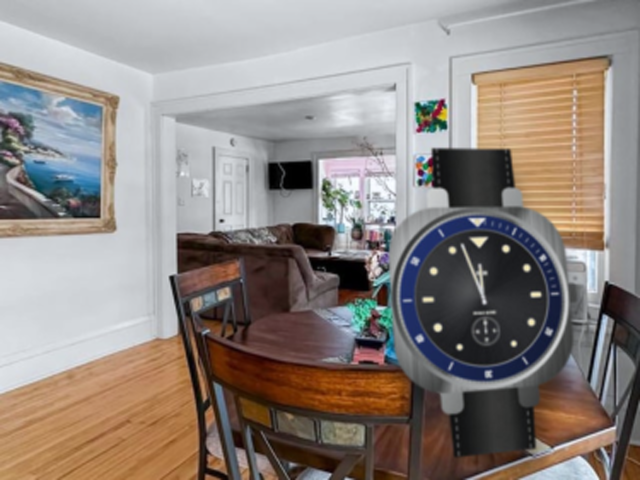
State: 11:57
